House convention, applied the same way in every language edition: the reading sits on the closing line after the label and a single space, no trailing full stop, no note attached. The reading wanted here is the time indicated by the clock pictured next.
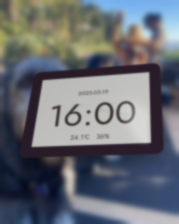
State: 16:00
